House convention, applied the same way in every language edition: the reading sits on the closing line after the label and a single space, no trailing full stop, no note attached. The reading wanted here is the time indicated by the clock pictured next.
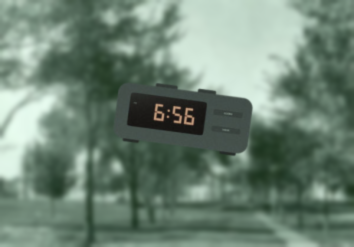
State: 6:56
